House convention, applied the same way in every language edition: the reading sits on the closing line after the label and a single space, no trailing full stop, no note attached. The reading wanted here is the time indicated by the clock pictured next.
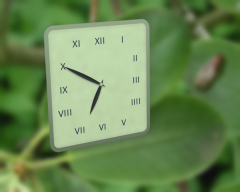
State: 6:50
